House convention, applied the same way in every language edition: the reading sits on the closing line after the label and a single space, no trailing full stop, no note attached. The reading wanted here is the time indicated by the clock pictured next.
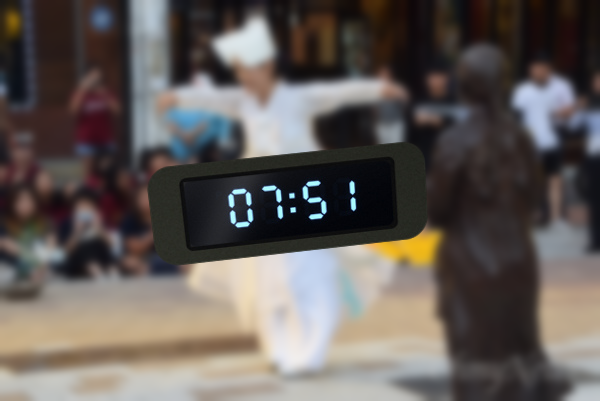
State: 7:51
